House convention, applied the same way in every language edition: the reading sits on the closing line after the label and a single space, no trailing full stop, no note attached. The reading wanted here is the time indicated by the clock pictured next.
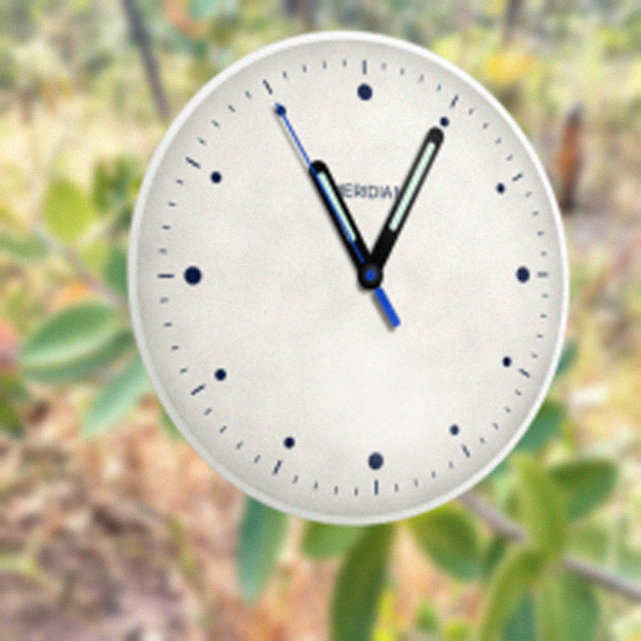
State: 11:04:55
